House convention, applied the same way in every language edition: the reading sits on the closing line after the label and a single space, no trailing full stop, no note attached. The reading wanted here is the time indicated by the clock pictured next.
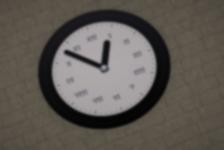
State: 12:53
